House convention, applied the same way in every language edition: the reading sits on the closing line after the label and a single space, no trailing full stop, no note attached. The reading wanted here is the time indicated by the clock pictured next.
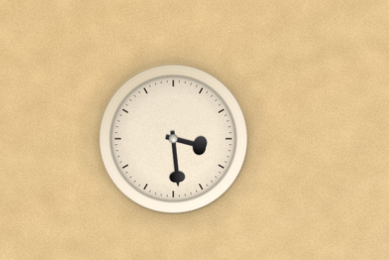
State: 3:29
